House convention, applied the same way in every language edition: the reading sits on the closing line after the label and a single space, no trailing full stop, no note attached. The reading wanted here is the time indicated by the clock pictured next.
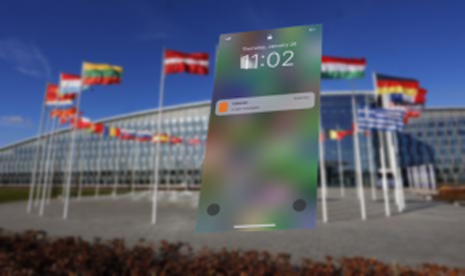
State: 11:02
